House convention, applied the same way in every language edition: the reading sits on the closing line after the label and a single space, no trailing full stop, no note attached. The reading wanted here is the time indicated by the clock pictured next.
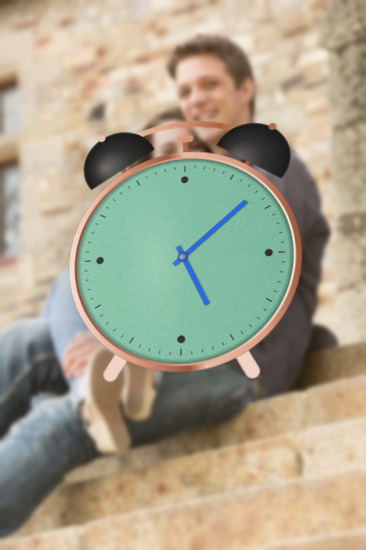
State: 5:08
